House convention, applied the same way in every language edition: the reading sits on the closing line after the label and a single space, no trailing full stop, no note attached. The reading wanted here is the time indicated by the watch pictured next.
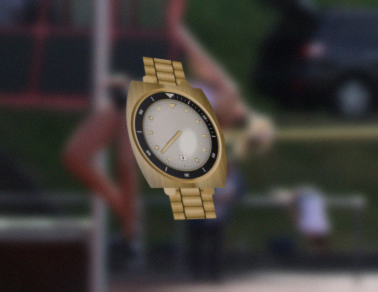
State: 7:38
